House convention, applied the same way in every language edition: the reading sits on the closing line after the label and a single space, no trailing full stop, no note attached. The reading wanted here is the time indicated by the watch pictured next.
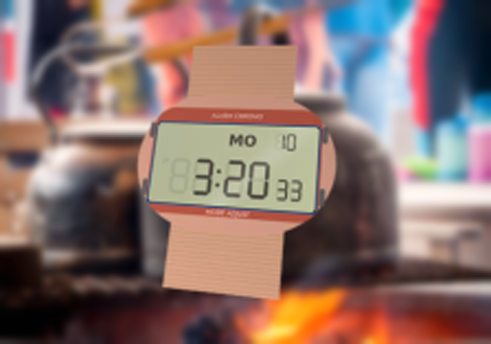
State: 3:20:33
